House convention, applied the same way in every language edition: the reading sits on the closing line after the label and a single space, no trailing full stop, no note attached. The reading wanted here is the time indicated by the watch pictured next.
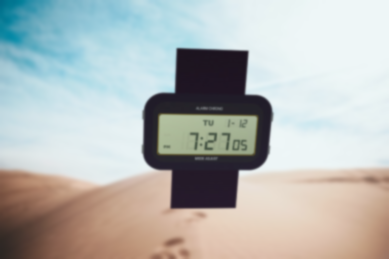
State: 7:27:05
